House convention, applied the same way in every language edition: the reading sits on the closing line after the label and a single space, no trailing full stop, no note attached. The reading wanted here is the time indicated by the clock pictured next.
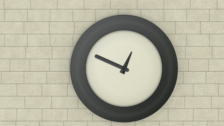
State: 12:49
